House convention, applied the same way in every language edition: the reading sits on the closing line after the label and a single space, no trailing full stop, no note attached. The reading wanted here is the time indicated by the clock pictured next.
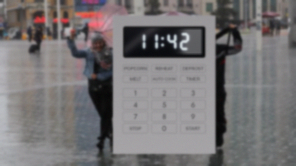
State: 11:42
